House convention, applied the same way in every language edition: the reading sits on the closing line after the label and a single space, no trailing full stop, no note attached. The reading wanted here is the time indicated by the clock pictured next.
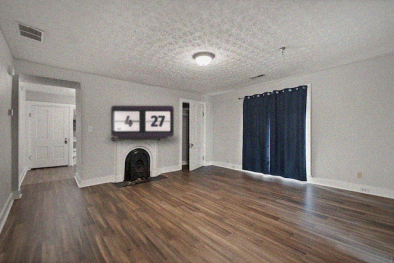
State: 4:27
